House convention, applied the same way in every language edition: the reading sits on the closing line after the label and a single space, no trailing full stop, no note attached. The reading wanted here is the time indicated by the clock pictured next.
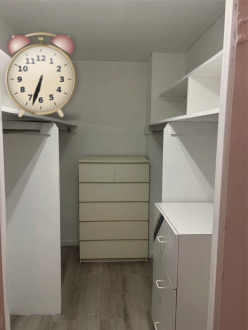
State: 6:33
